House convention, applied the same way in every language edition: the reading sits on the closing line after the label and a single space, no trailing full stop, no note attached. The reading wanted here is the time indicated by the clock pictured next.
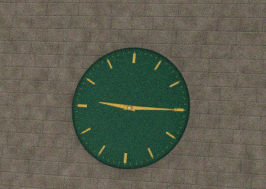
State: 9:15
